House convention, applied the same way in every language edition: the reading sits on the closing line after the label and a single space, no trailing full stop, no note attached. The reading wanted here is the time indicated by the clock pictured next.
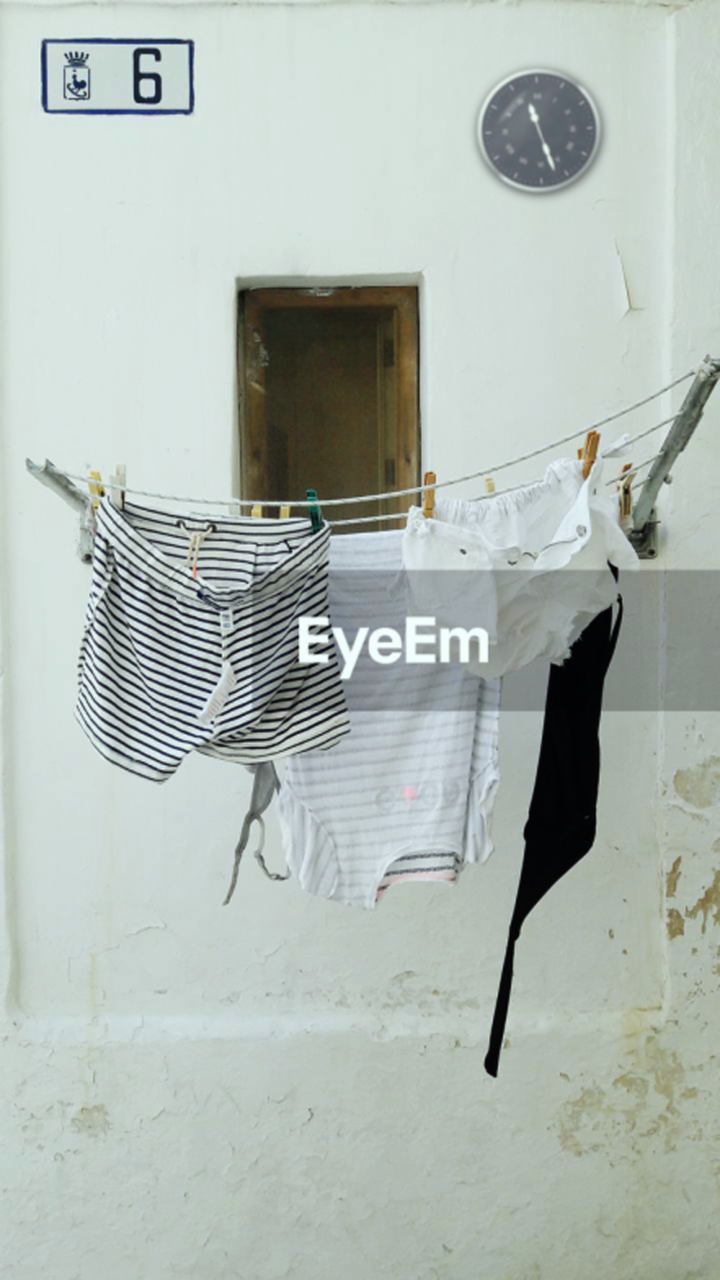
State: 11:27
